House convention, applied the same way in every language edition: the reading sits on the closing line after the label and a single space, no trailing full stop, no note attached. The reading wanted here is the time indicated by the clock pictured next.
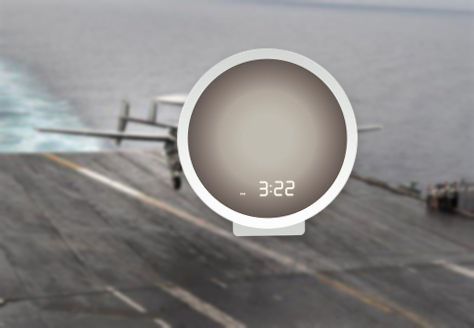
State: 3:22
